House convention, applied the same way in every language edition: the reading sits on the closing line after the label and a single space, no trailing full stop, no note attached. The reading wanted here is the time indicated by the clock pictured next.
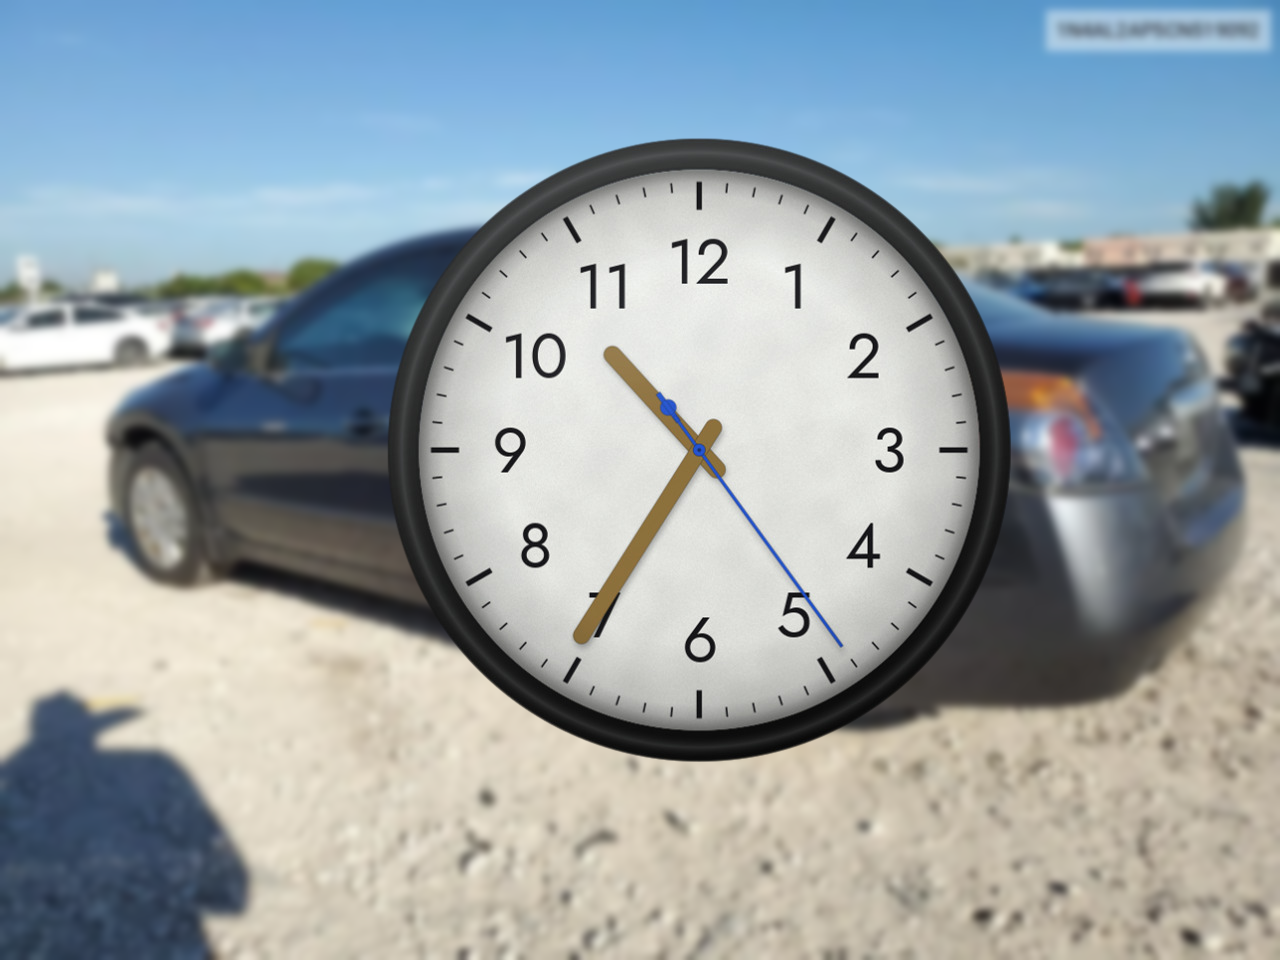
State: 10:35:24
